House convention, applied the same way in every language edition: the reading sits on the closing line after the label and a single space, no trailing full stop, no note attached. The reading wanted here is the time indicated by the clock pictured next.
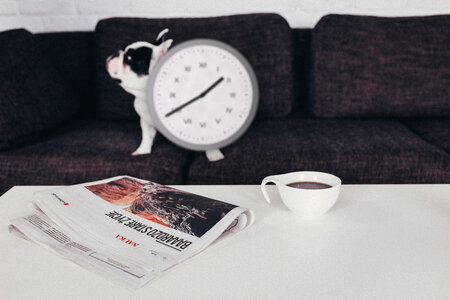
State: 1:40
